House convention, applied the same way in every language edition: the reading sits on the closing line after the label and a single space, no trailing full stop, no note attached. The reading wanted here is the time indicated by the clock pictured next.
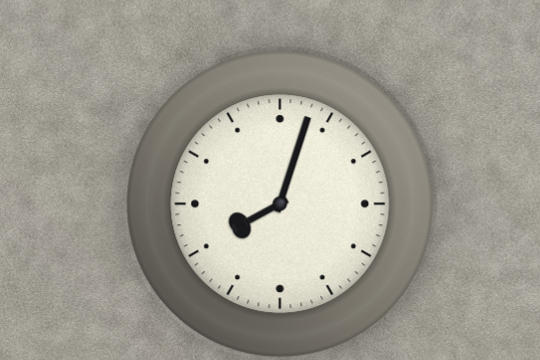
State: 8:03
